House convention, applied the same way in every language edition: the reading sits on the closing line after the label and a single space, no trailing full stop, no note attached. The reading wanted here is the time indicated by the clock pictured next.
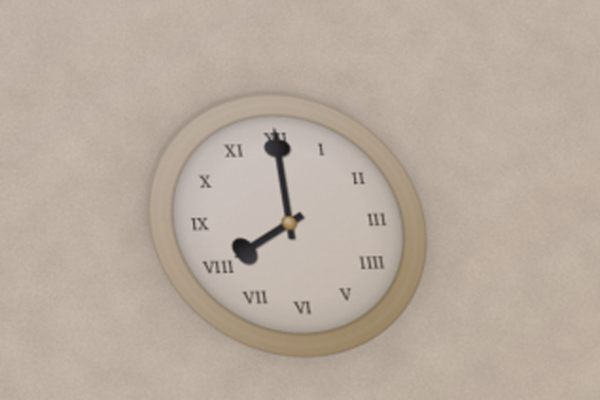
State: 8:00
